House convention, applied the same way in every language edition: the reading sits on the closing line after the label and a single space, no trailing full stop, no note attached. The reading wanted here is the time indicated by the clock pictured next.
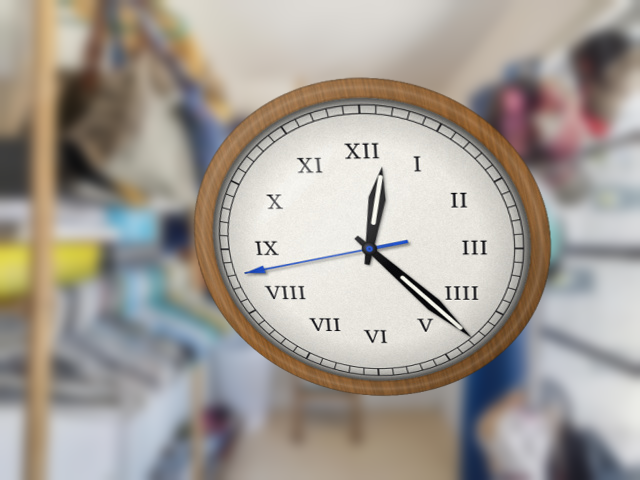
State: 12:22:43
